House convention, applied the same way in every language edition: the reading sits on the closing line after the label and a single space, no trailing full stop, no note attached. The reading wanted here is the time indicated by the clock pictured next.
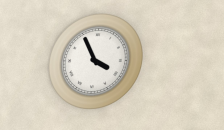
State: 3:55
